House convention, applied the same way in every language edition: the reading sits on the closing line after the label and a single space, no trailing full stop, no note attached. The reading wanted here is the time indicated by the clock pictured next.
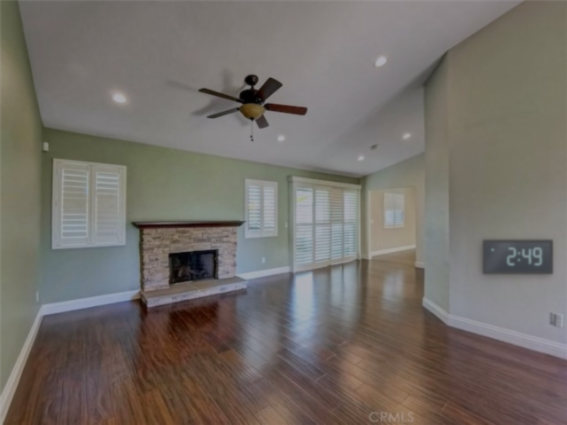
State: 2:49
